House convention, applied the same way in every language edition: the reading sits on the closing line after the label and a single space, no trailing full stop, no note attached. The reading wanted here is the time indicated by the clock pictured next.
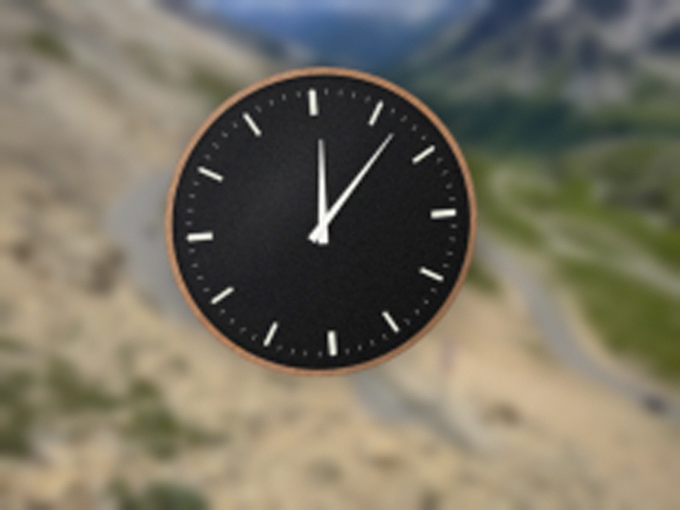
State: 12:07
